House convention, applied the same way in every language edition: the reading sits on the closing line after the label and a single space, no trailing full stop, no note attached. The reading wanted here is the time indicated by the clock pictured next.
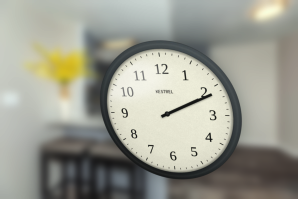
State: 2:11
